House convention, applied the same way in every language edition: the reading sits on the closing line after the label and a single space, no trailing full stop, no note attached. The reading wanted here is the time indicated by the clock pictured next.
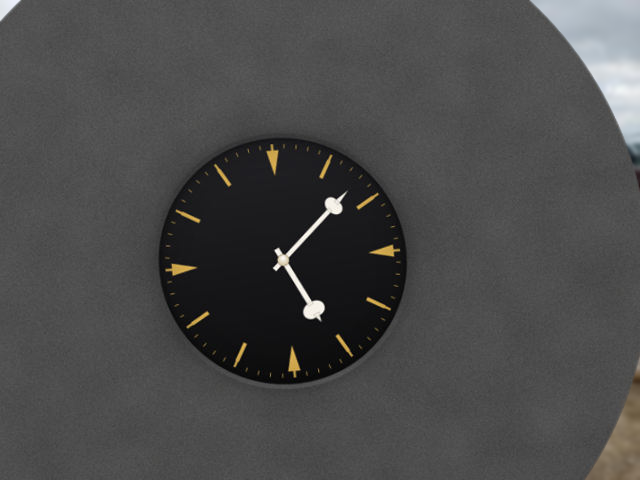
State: 5:08
